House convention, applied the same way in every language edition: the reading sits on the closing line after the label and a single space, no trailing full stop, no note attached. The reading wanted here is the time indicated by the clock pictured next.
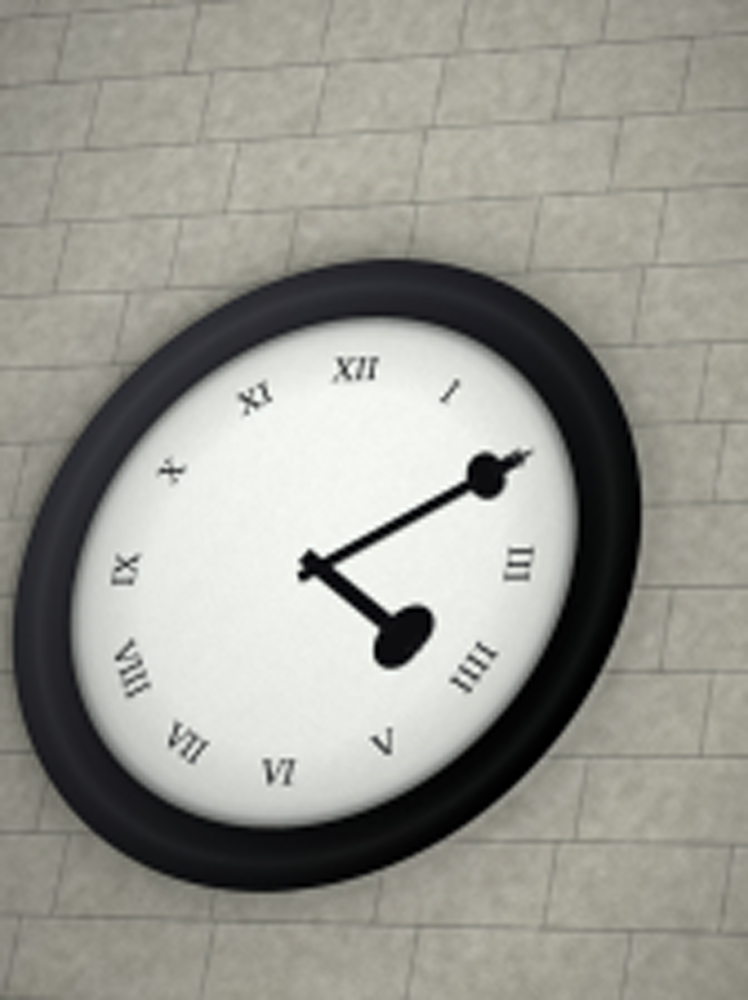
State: 4:10
